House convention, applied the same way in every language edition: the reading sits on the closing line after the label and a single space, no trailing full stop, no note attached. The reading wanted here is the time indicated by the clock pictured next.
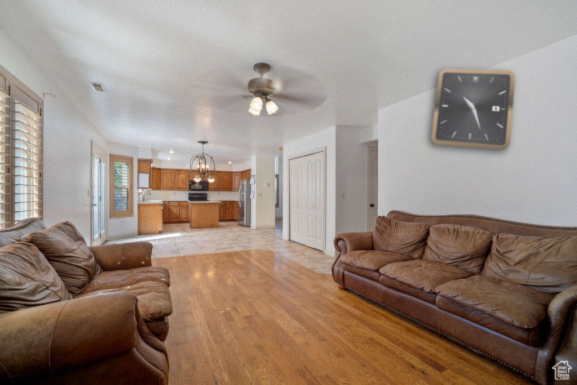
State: 10:26
